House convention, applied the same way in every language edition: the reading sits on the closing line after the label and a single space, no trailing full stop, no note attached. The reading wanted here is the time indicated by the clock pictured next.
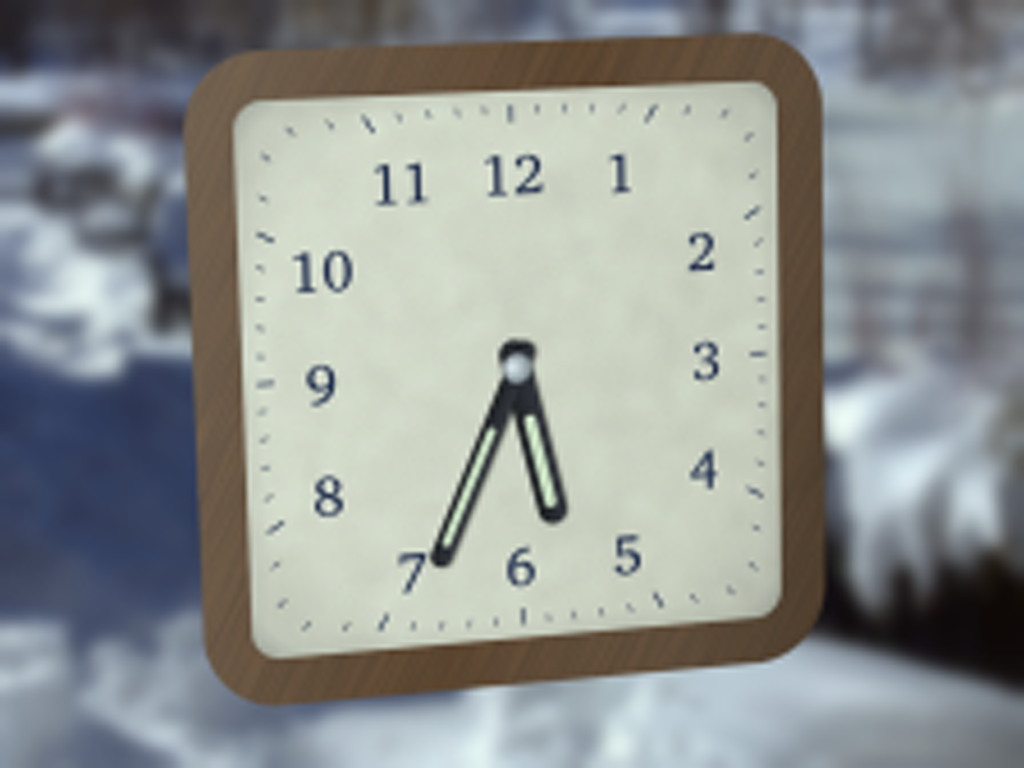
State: 5:34
